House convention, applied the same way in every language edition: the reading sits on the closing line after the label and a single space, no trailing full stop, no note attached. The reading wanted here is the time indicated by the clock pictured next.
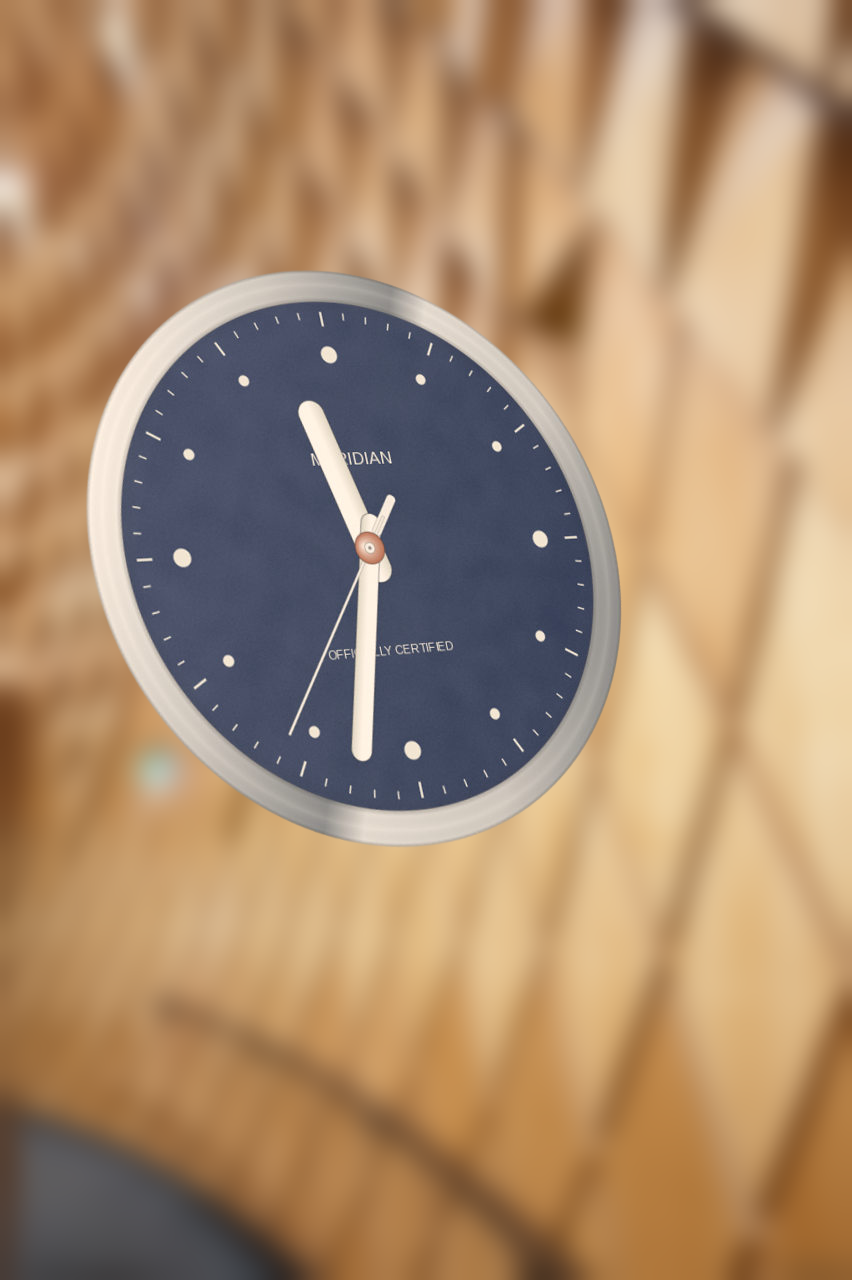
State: 11:32:36
